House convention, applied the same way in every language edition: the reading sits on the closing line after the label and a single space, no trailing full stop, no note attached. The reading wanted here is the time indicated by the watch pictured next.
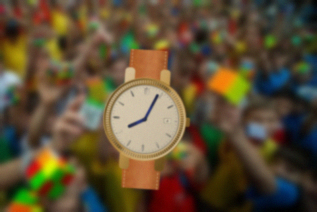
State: 8:04
